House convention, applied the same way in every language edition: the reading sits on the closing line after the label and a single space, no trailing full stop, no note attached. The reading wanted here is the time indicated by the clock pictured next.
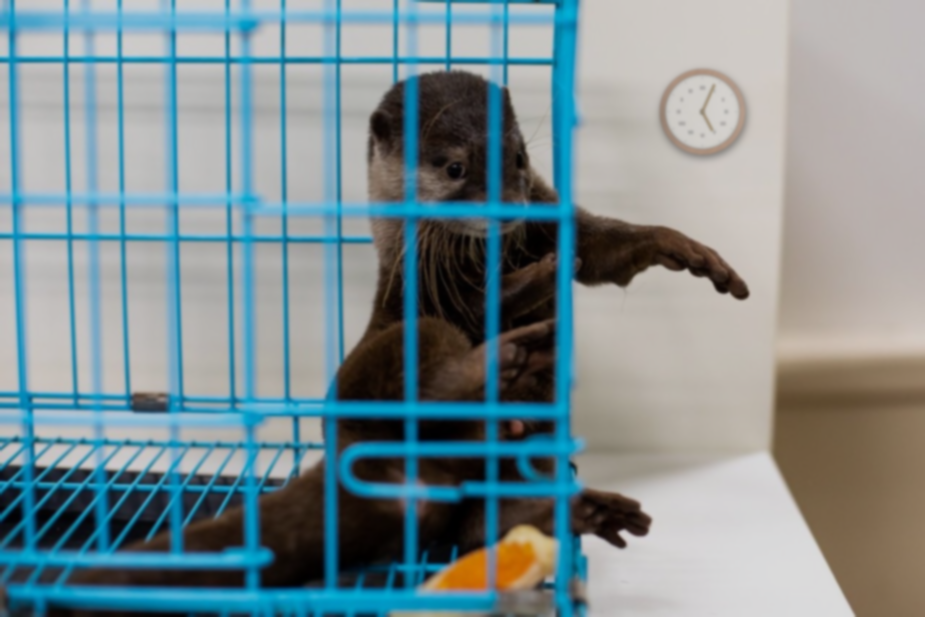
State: 5:04
